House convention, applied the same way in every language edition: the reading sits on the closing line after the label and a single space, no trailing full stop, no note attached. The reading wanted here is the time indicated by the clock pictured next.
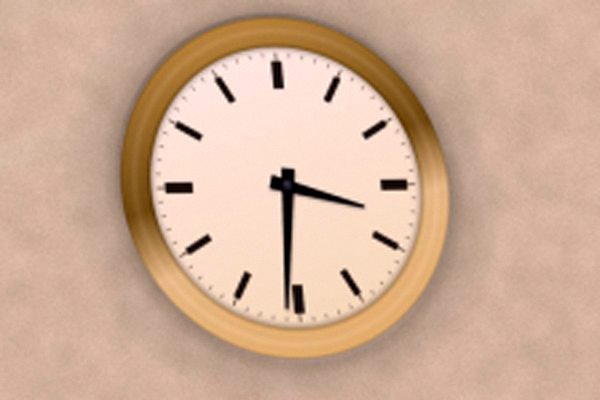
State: 3:31
